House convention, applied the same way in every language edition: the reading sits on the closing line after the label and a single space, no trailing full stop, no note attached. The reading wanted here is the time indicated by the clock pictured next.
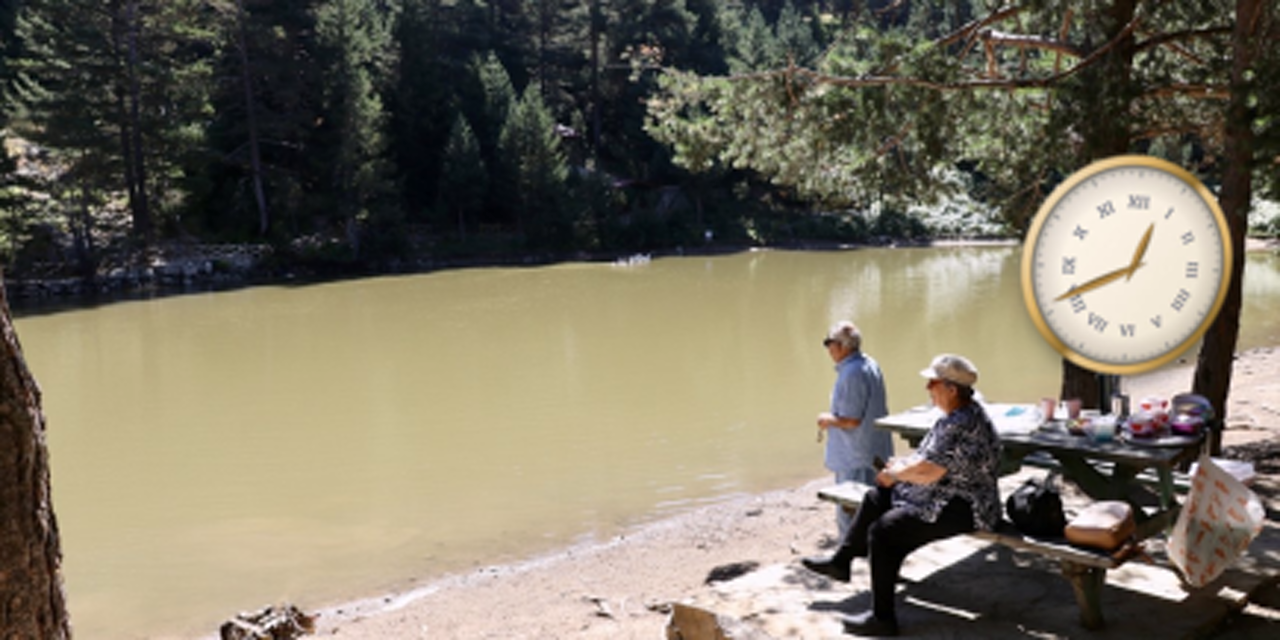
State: 12:41
